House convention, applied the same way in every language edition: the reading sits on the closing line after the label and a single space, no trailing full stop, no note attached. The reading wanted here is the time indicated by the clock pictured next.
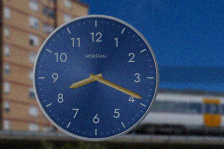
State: 8:19
